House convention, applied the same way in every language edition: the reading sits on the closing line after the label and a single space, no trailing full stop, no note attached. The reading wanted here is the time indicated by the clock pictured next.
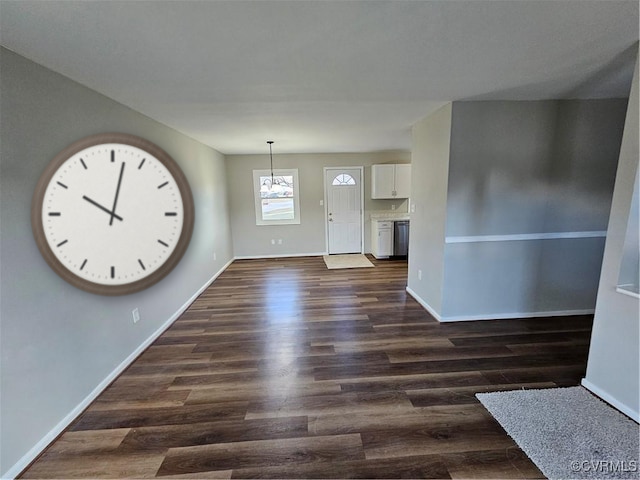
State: 10:02
